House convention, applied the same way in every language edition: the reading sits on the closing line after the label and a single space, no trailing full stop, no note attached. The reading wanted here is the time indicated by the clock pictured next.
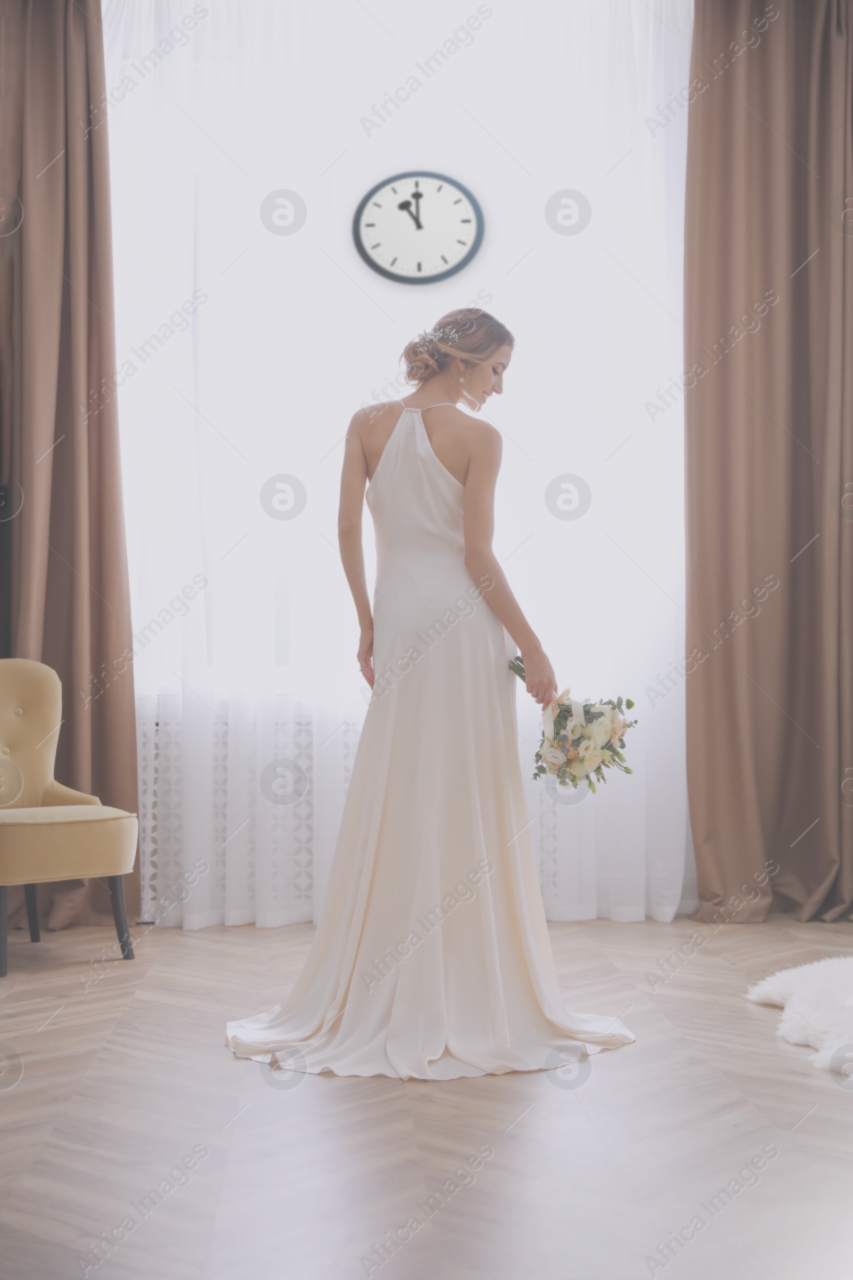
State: 11:00
